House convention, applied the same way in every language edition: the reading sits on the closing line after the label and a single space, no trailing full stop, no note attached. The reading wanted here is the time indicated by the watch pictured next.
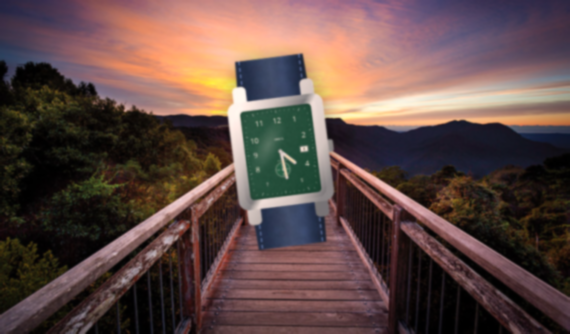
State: 4:29
